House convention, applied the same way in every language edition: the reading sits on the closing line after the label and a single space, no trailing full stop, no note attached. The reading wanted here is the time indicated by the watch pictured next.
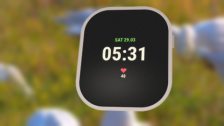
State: 5:31
